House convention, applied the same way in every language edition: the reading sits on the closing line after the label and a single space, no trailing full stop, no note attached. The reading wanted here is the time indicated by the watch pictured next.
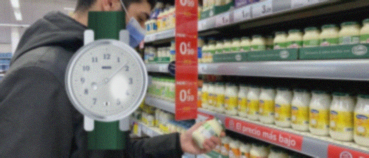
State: 8:08
